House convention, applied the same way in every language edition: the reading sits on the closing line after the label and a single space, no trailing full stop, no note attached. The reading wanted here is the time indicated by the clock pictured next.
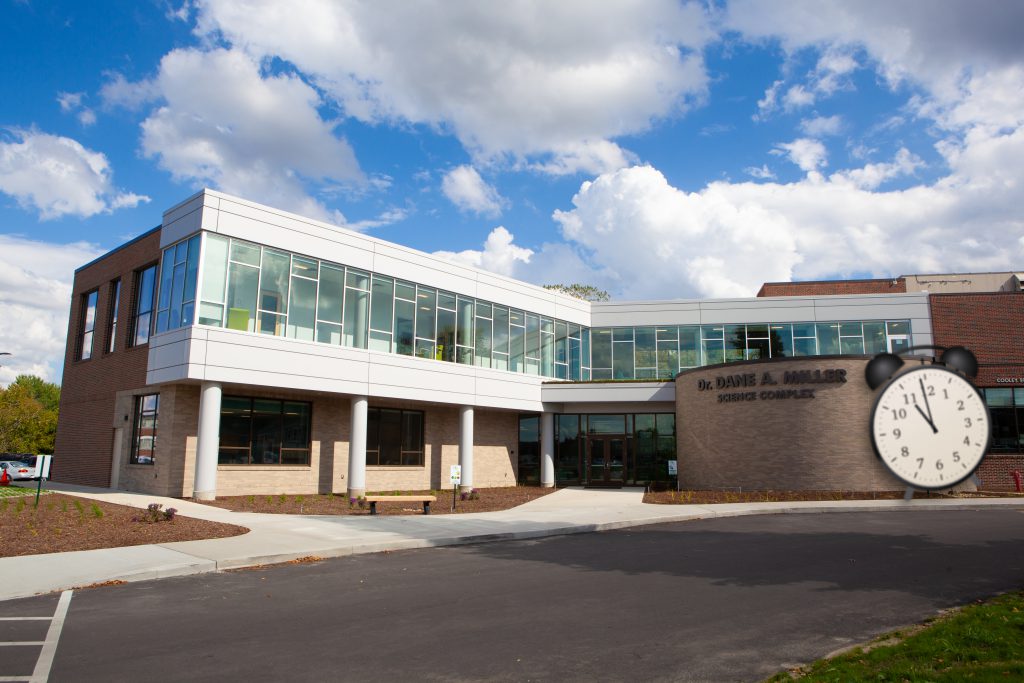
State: 10:59
